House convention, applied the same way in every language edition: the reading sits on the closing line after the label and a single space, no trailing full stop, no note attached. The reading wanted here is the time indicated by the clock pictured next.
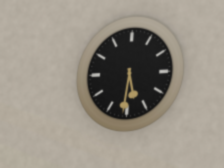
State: 5:31
